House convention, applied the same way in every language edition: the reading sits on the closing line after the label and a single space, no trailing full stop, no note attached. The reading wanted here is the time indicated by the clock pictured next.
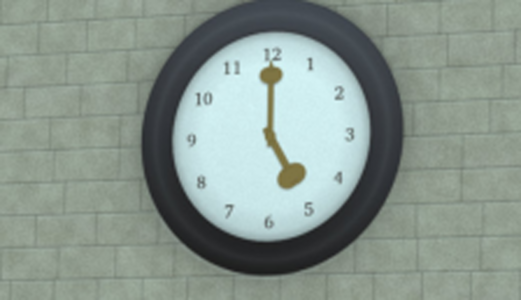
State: 5:00
